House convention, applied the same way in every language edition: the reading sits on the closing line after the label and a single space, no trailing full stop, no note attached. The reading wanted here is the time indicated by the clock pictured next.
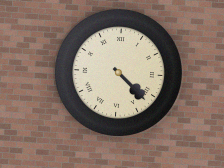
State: 4:22
